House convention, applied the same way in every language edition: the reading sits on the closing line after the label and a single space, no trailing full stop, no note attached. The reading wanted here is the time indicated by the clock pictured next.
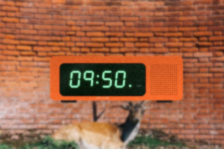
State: 9:50
